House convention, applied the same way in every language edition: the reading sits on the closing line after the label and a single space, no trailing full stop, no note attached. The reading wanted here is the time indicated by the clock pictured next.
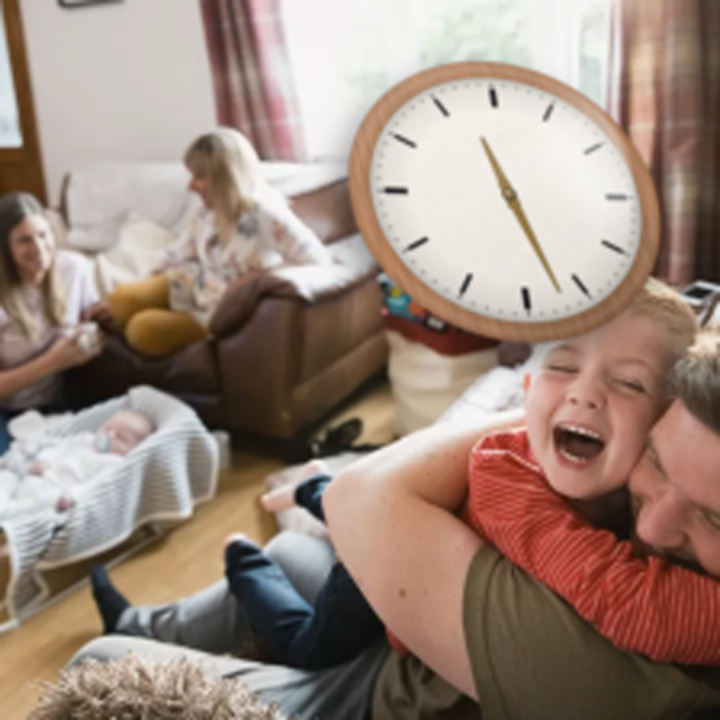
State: 11:27
